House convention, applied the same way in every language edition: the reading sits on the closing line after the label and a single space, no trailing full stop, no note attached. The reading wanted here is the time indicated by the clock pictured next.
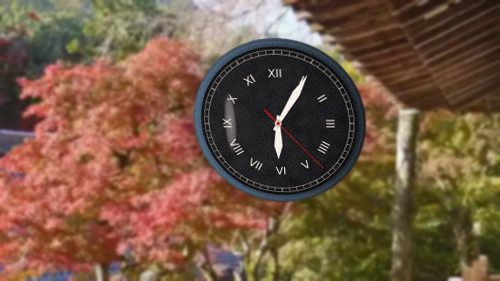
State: 6:05:23
